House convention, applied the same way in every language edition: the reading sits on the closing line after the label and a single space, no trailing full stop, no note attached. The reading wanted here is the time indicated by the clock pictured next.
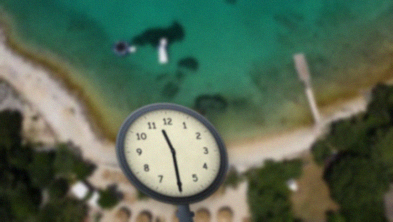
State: 11:30
